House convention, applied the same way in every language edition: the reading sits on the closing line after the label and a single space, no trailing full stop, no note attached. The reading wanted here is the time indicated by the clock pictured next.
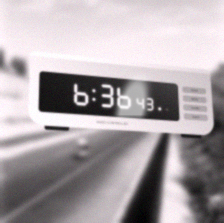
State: 6:36:43
